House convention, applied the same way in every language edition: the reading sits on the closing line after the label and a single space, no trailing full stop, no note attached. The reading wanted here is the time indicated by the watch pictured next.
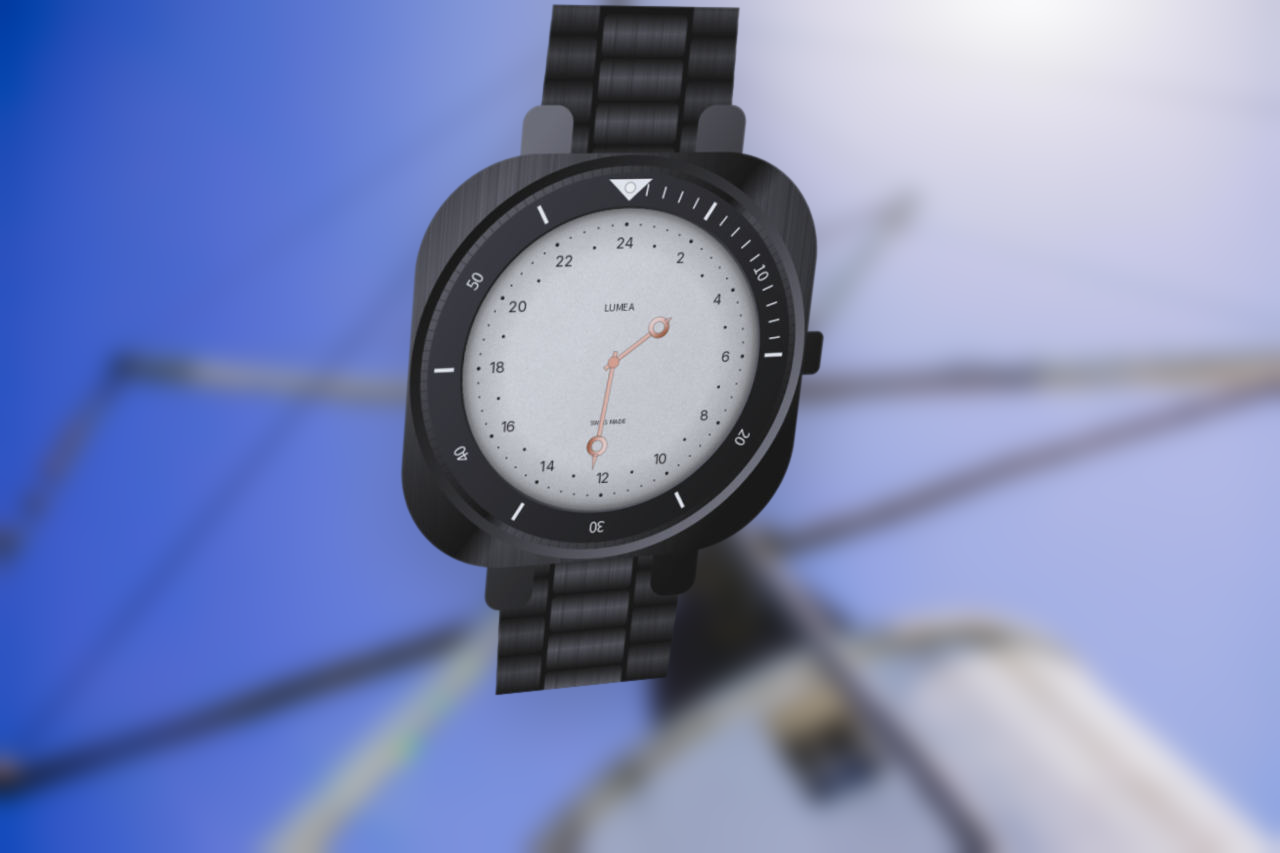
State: 3:31
